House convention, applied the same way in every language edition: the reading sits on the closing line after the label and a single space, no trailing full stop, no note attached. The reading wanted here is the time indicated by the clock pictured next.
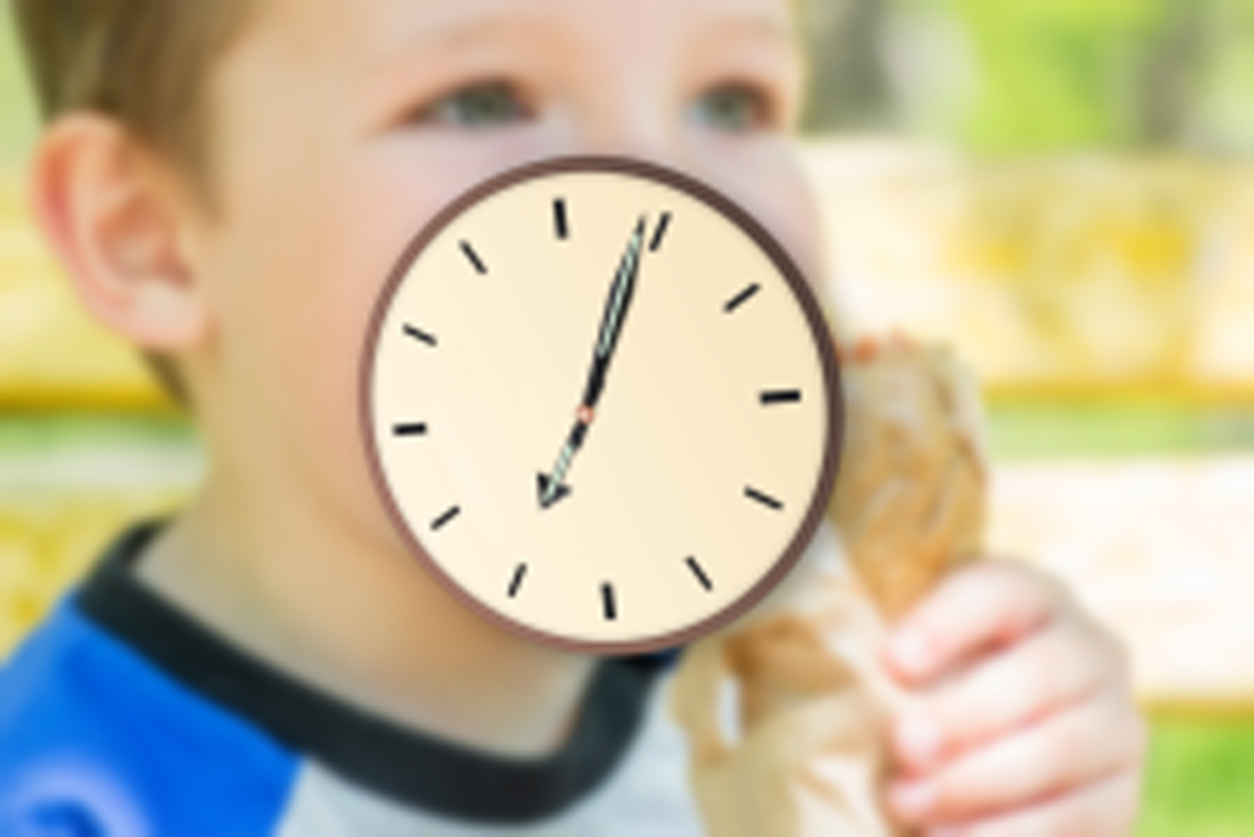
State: 7:04
